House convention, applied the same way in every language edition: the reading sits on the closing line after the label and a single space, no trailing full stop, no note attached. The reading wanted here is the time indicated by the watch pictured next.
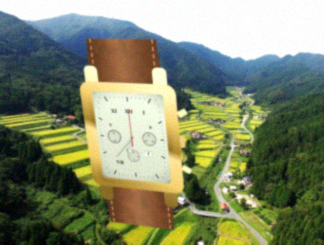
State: 6:37
